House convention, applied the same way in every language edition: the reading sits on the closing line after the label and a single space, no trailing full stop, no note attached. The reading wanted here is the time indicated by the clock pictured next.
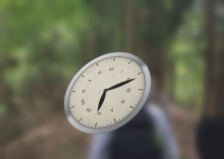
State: 6:11
